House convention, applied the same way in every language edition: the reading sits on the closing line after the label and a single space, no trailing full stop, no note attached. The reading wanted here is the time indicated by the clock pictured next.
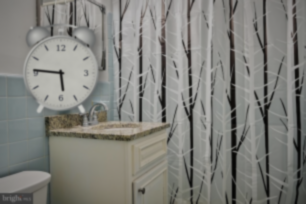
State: 5:46
